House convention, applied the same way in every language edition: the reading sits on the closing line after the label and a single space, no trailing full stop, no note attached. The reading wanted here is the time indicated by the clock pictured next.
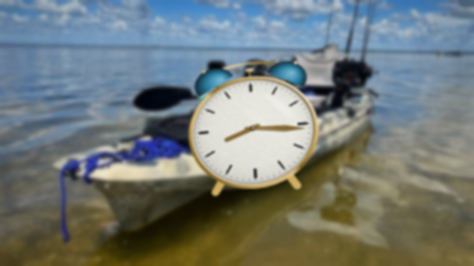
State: 8:16
